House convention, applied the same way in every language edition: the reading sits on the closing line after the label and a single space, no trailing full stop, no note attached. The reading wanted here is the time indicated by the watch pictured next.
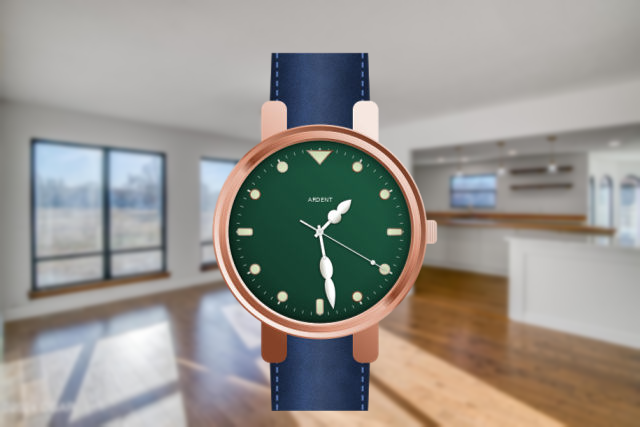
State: 1:28:20
